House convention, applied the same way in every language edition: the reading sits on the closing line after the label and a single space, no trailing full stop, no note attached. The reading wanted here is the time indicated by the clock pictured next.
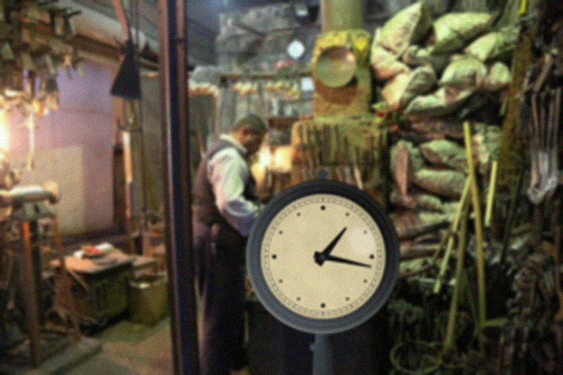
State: 1:17
